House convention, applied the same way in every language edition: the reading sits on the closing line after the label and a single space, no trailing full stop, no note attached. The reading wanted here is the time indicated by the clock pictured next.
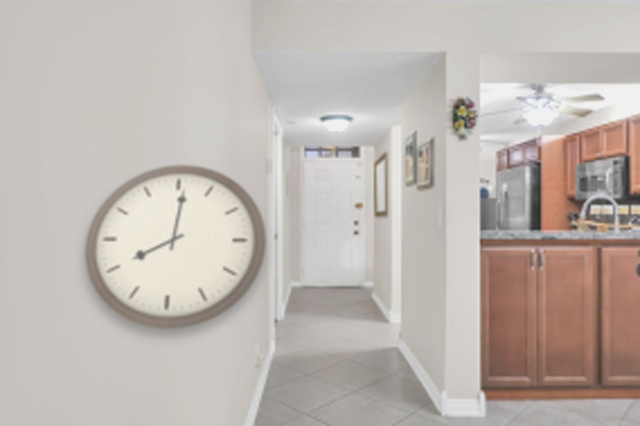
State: 8:01
